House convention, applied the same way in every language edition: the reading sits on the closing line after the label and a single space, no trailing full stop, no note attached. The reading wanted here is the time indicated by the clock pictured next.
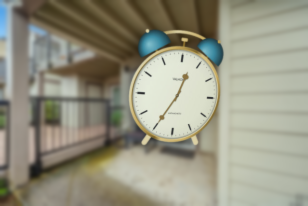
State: 12:35
